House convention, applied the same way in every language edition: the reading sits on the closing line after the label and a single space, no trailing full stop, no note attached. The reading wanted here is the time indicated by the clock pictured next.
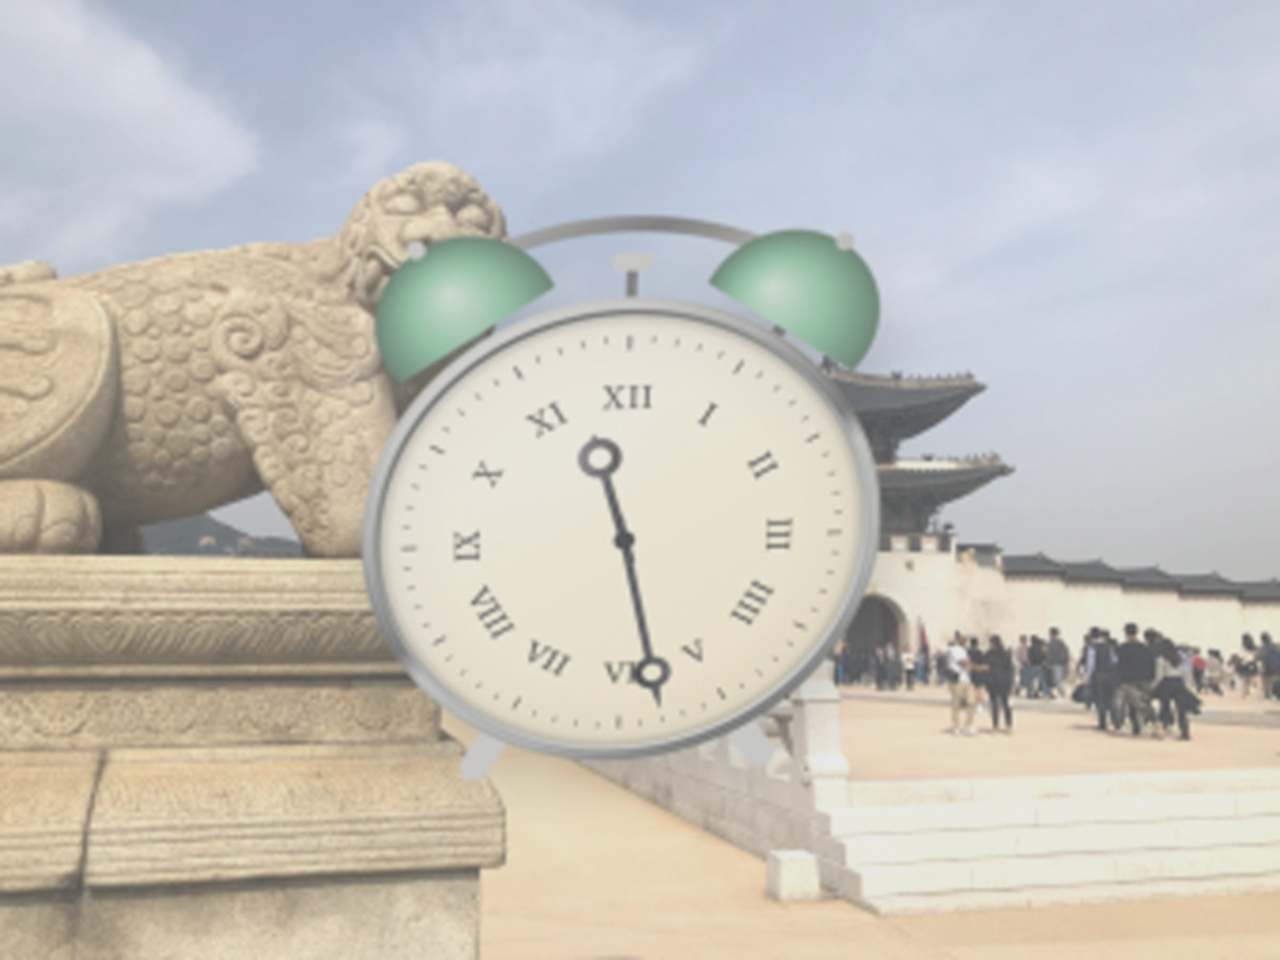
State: 11:28
